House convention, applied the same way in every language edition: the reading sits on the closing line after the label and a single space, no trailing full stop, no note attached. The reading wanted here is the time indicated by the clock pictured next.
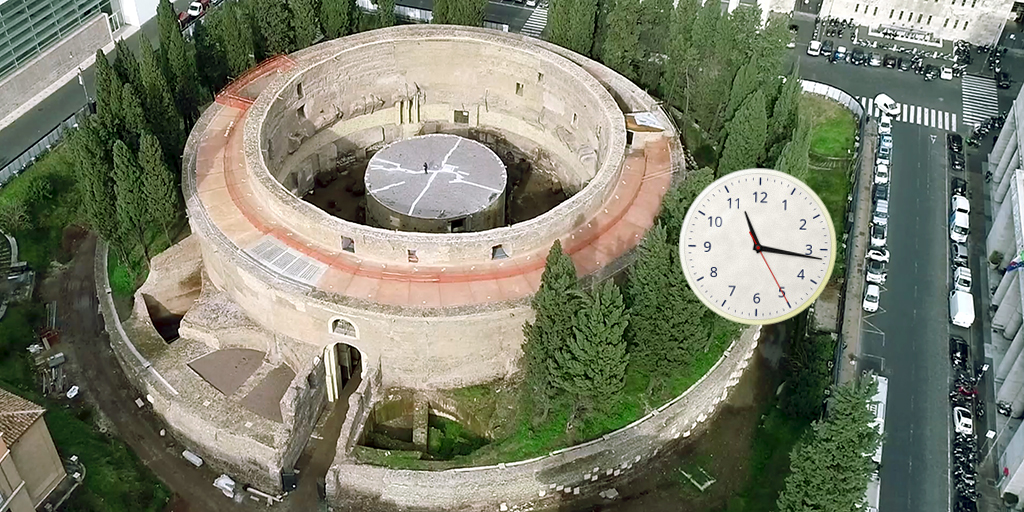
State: 11:16:25
